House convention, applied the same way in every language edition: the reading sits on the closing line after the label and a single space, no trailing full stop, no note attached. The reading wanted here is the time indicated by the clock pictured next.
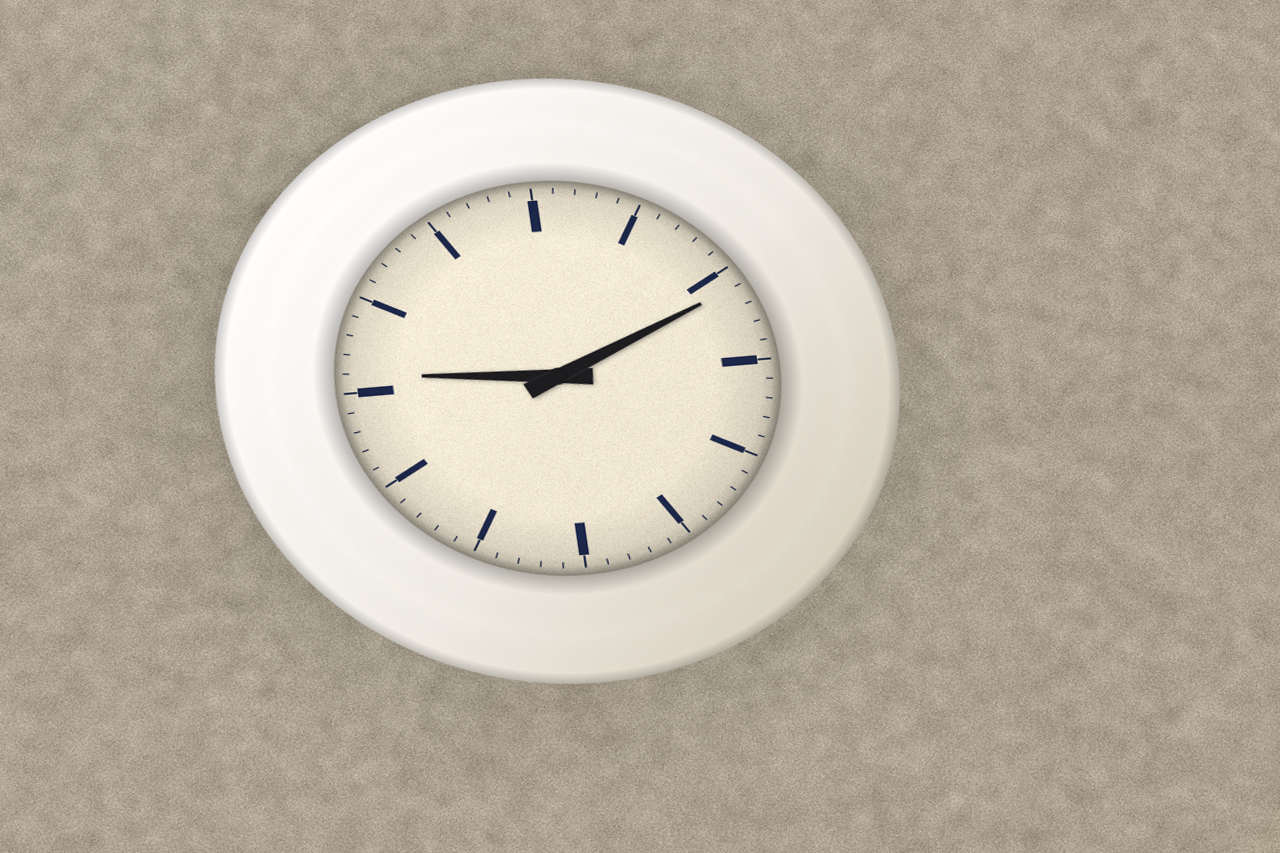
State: 9:11
